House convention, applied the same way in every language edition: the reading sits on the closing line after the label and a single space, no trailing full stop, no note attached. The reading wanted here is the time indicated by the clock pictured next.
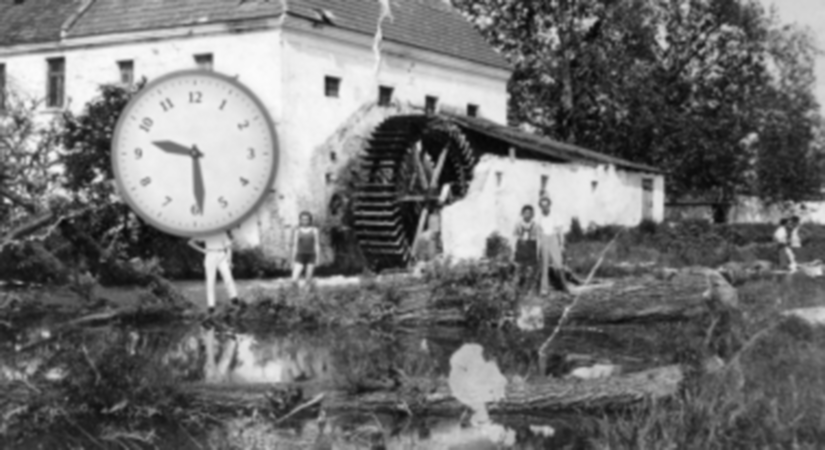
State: 9:29
